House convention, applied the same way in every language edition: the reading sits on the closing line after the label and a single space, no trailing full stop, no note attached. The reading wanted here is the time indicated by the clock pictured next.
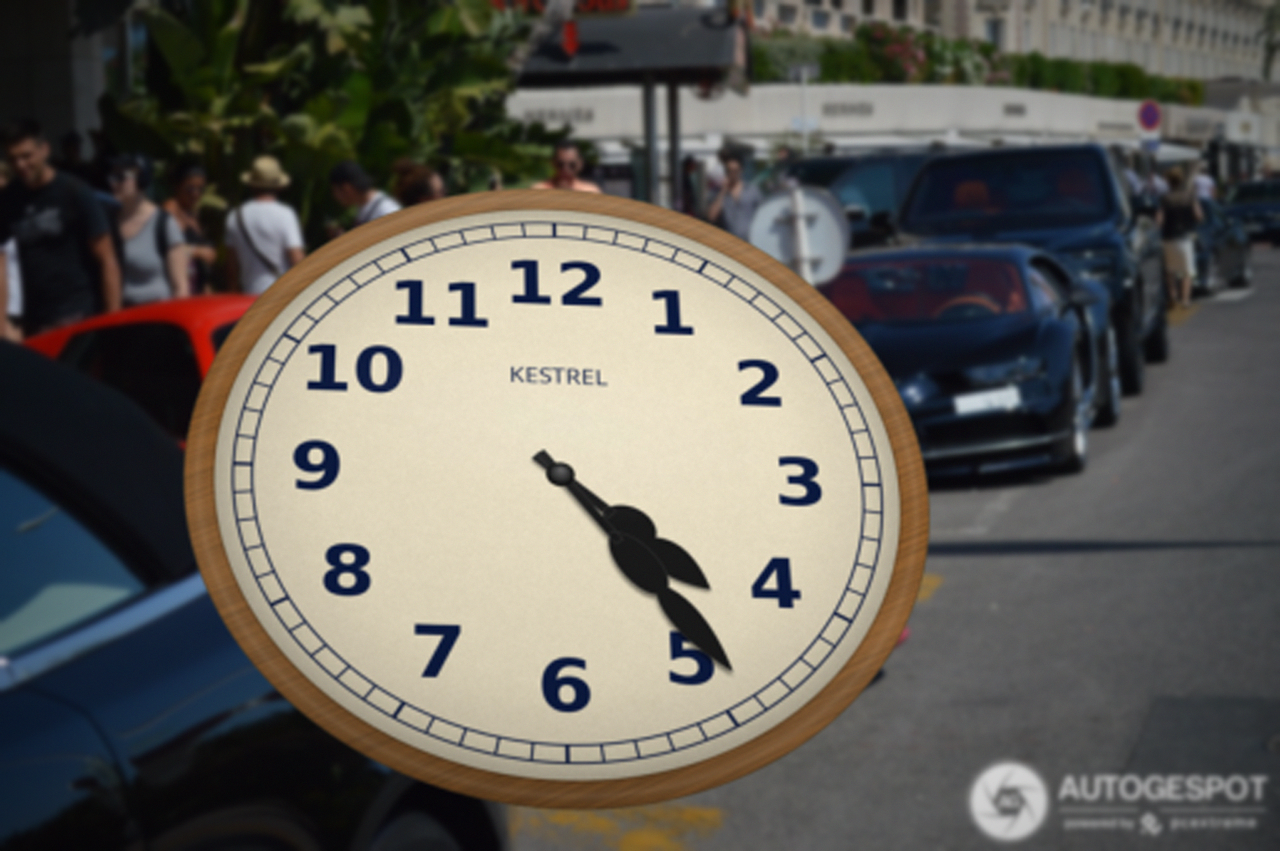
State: 4:24
